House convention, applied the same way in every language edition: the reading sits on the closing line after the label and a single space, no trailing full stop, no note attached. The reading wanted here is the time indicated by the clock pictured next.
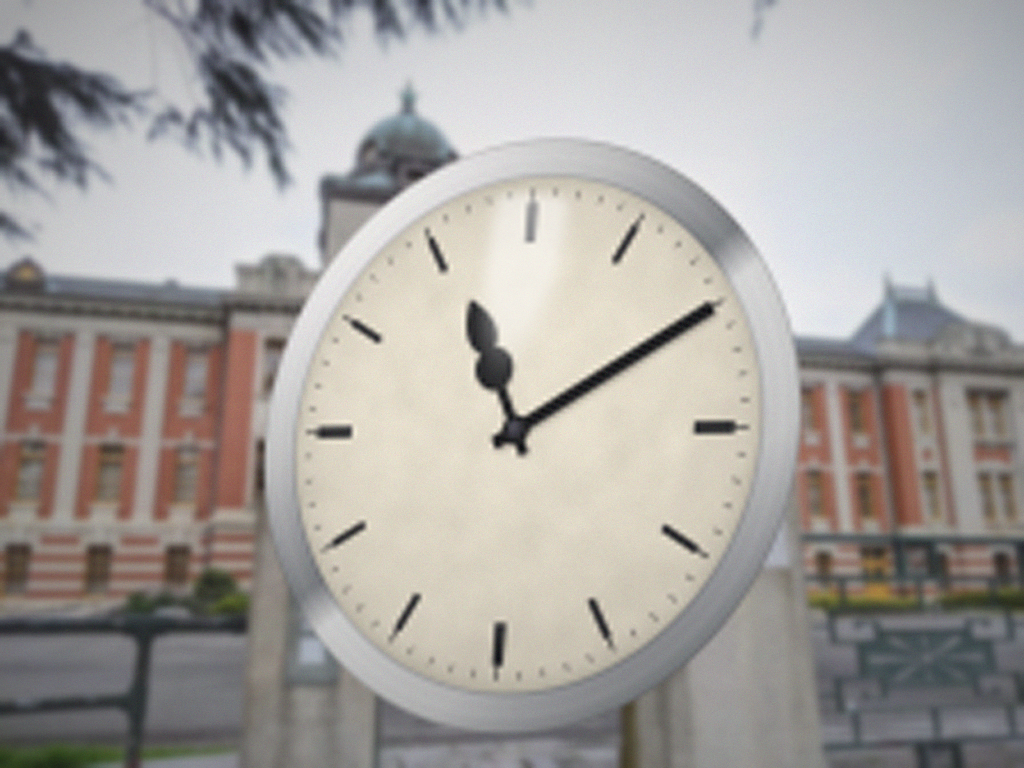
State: 11:10
